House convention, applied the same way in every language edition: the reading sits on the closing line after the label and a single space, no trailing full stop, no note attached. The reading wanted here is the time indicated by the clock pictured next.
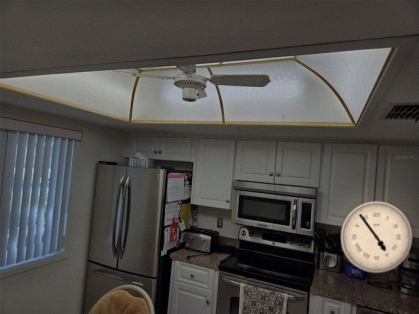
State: 4:54
